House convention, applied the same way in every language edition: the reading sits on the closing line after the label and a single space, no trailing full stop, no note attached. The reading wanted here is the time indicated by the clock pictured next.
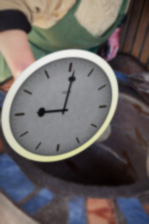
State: 9:01
